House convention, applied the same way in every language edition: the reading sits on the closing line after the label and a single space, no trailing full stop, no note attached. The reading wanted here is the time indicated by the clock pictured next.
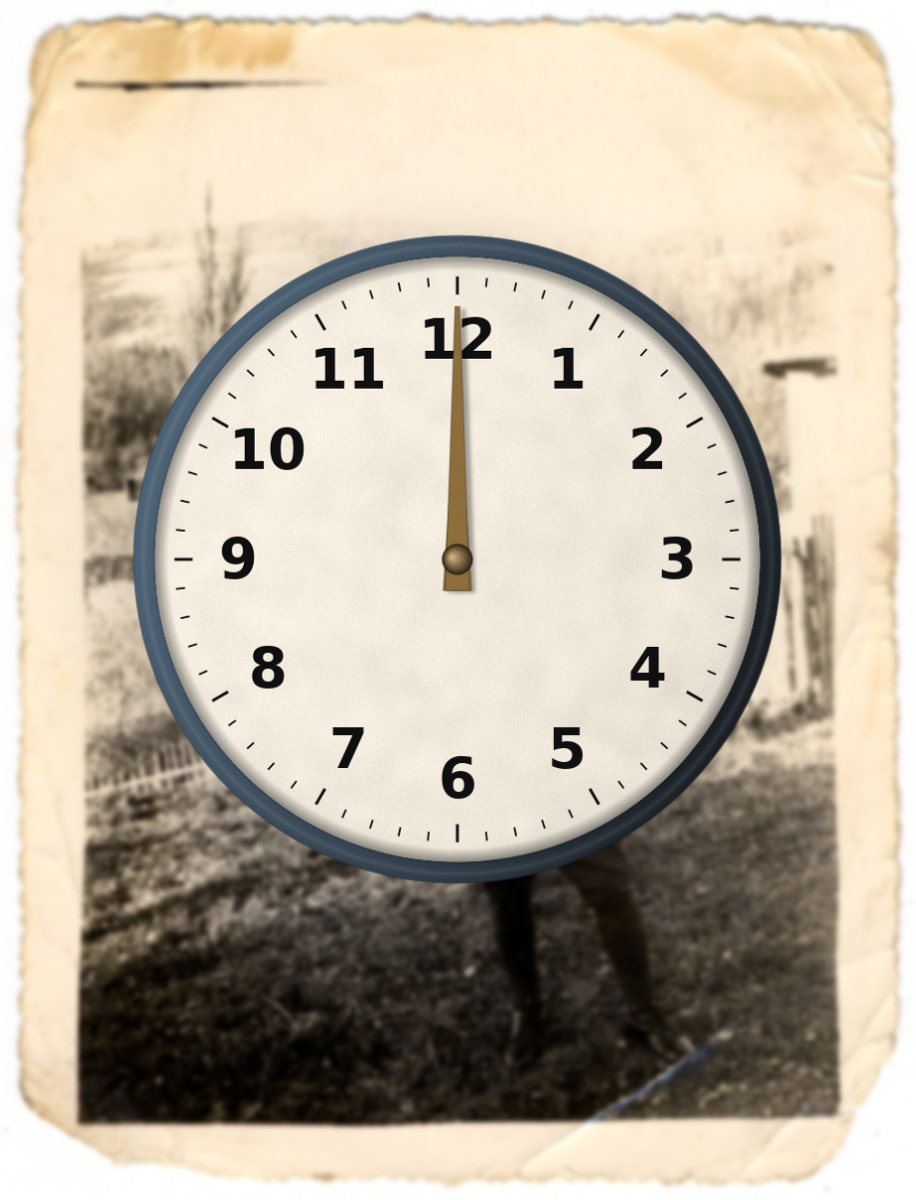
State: 12:00
